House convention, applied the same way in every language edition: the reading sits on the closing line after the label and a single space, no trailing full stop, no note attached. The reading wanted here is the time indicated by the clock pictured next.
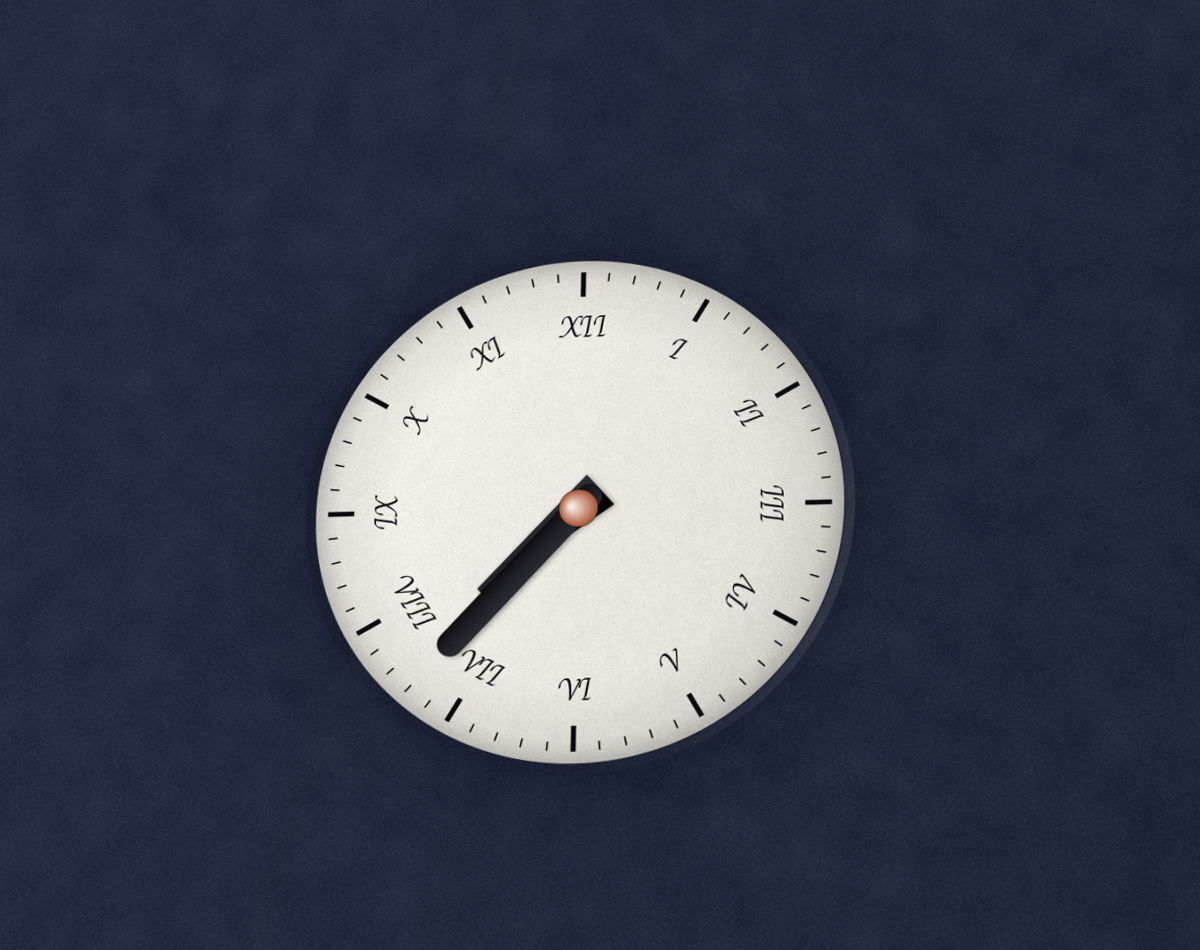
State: 7:37
